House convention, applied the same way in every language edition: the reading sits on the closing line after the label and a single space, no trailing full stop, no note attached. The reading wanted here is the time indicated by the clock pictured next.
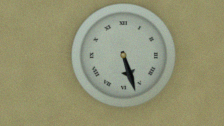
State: 5:27
